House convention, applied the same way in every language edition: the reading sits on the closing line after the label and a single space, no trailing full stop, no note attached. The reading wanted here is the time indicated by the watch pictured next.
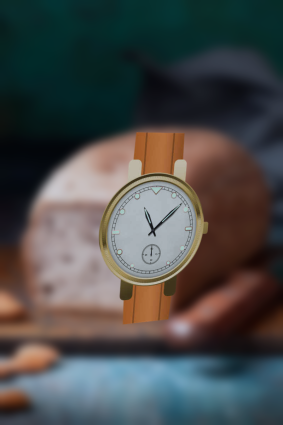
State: 11:08
